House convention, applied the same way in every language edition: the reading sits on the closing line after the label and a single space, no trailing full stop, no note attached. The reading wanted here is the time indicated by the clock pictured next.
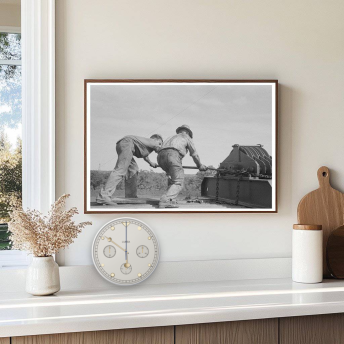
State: 5:51
